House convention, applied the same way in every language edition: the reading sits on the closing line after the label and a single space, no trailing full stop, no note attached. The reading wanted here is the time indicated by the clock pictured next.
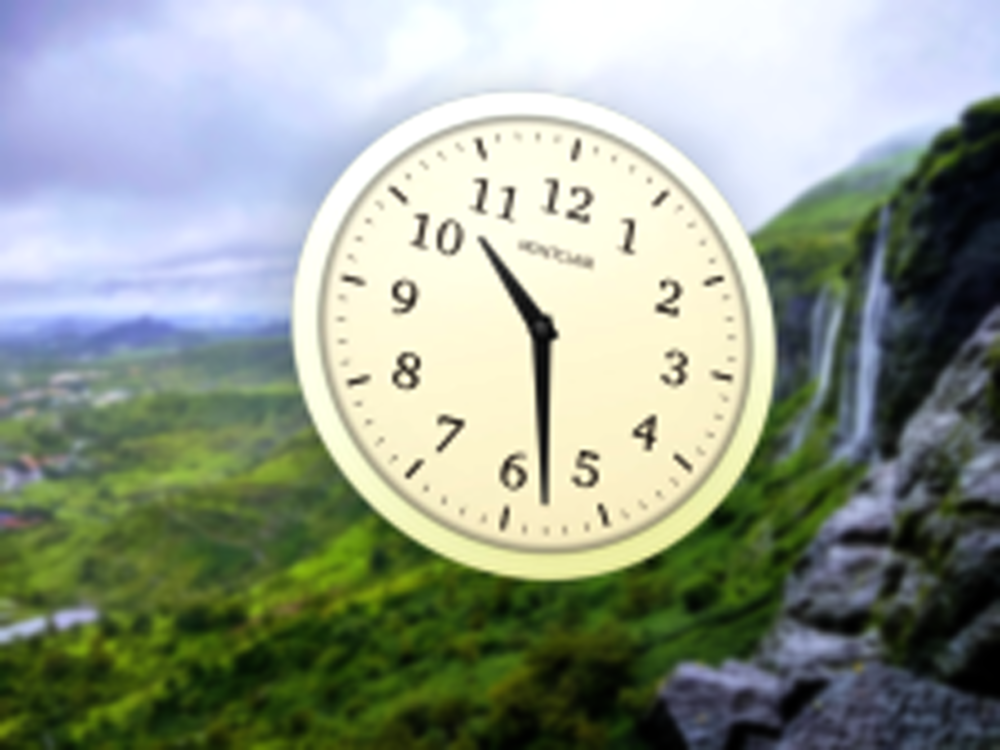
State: 10:28
